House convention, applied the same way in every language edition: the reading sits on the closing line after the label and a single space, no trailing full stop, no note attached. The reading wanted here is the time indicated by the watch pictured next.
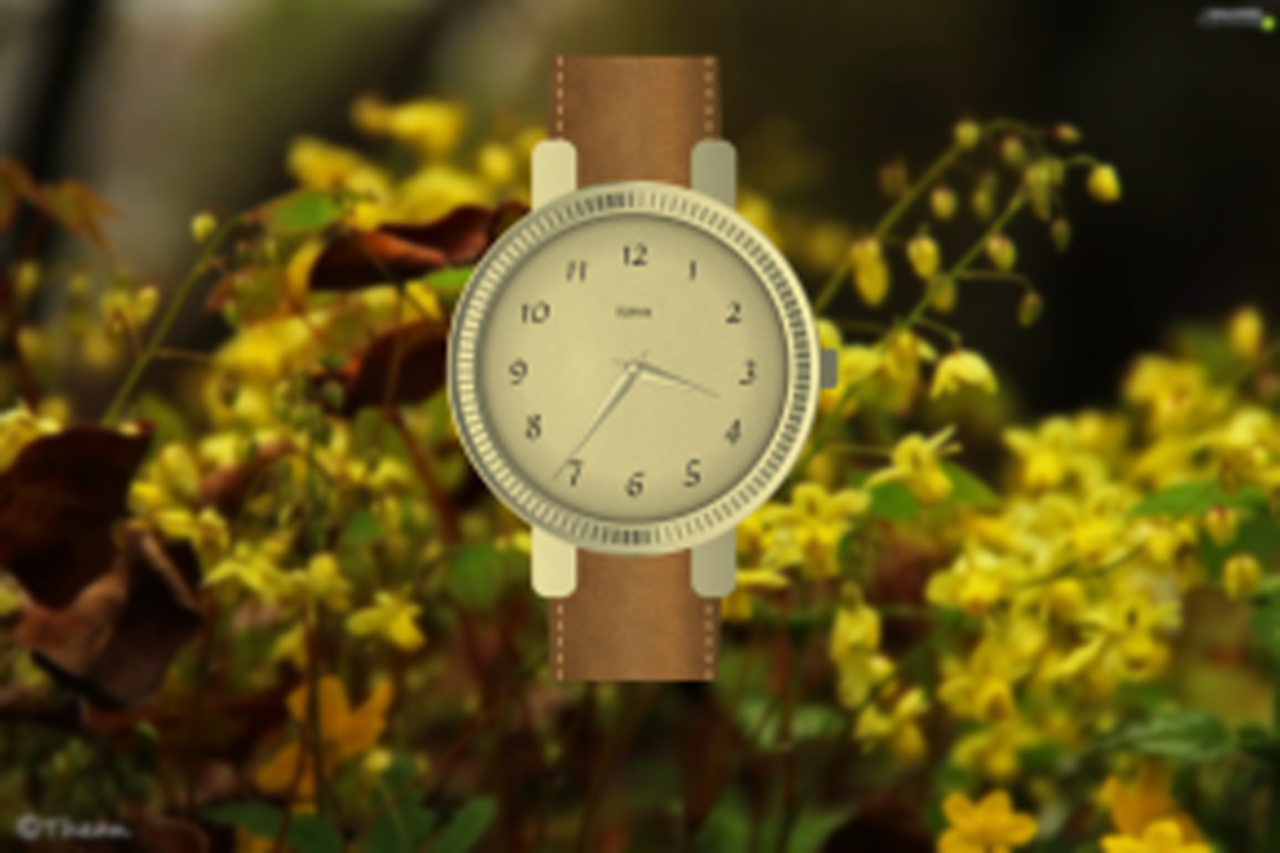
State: 3:36
